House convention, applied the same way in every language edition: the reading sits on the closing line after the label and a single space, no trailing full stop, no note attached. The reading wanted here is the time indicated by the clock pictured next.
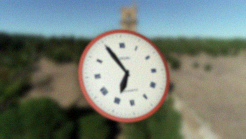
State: 6:55
